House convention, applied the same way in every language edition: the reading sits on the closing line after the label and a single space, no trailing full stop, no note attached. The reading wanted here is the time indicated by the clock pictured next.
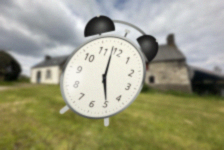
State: 4:58
